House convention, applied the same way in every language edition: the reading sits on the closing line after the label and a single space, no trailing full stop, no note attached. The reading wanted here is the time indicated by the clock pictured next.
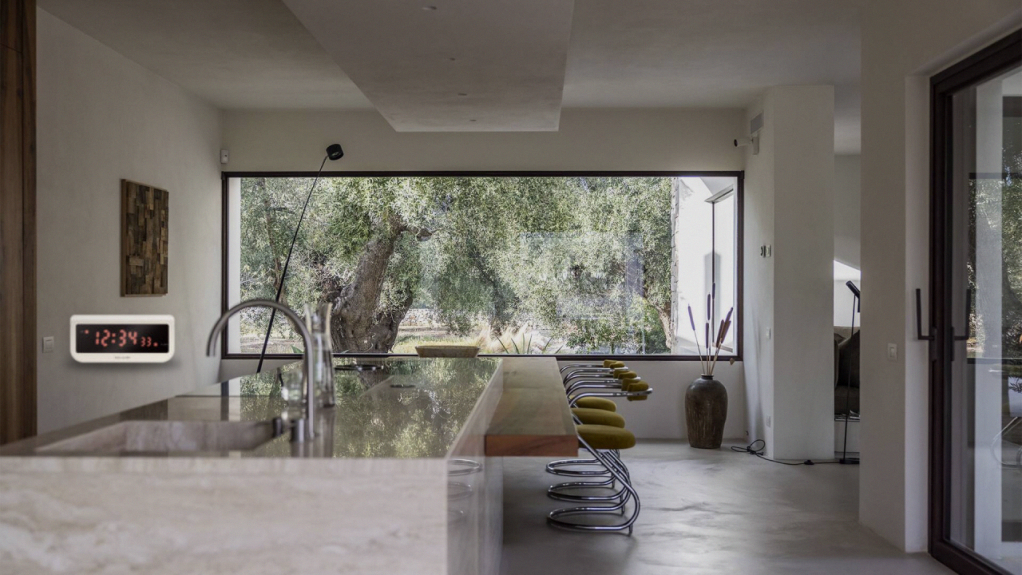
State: 12:34:33
